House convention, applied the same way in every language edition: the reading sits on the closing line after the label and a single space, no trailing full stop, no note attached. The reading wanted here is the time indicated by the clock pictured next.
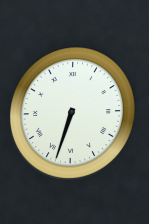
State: 6:33
